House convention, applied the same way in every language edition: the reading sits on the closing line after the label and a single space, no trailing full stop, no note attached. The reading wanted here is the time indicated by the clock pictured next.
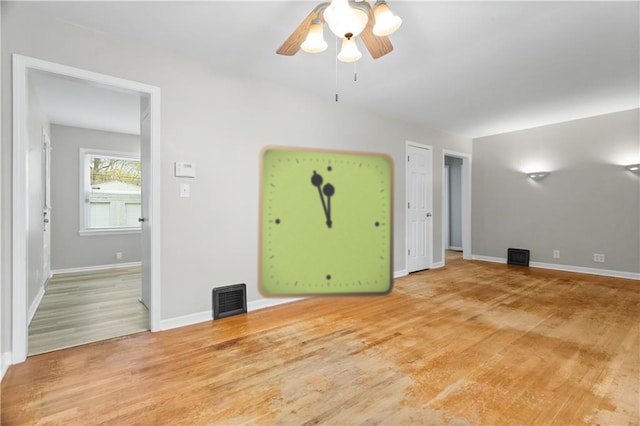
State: 11:57
